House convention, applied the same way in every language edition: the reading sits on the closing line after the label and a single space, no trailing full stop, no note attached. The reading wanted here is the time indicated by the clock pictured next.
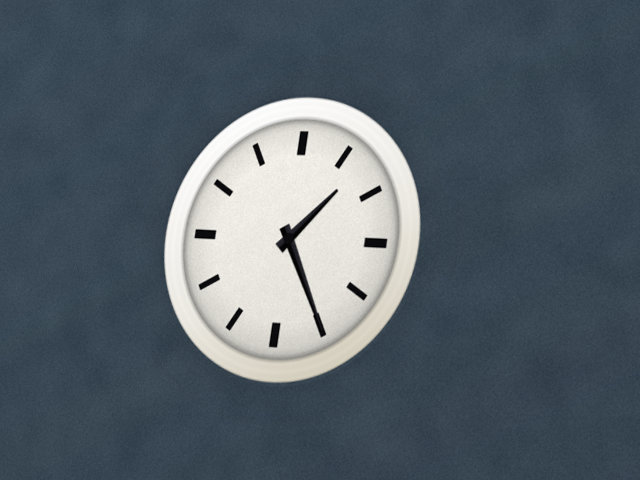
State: 1:25
